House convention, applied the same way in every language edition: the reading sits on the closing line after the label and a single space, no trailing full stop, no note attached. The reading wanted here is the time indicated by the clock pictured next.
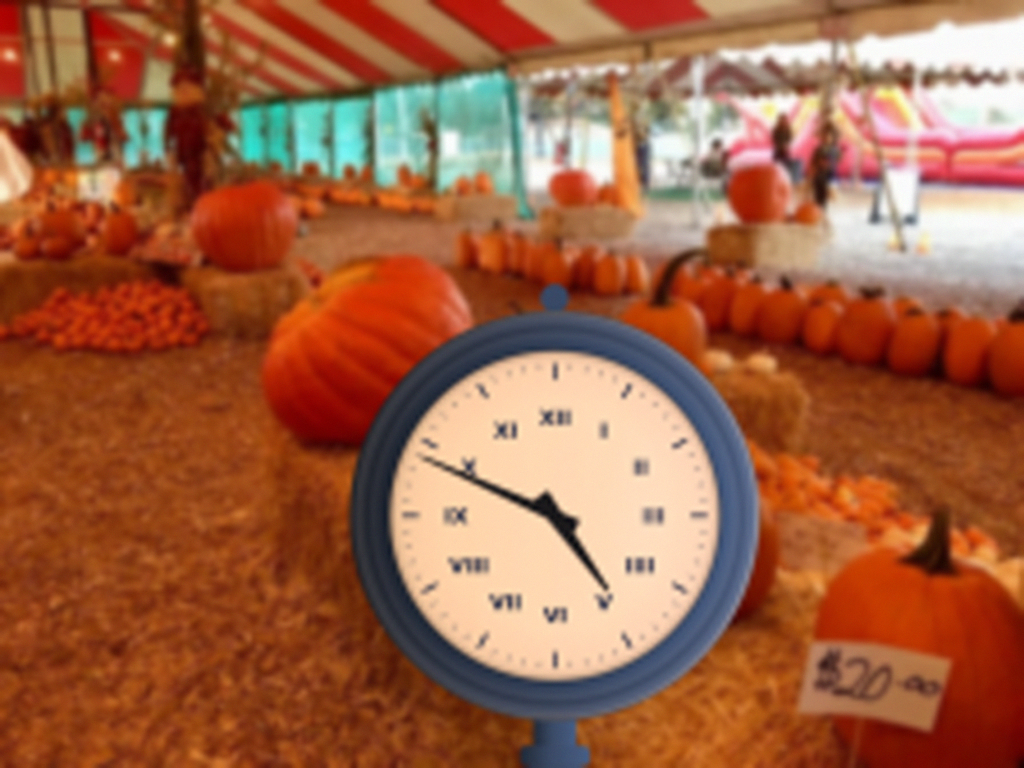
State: 4:49
